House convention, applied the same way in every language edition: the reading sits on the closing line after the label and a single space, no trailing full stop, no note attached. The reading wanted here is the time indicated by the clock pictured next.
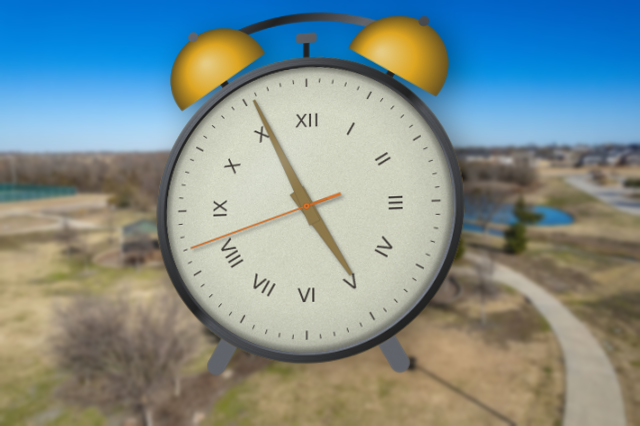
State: 4:55:42
